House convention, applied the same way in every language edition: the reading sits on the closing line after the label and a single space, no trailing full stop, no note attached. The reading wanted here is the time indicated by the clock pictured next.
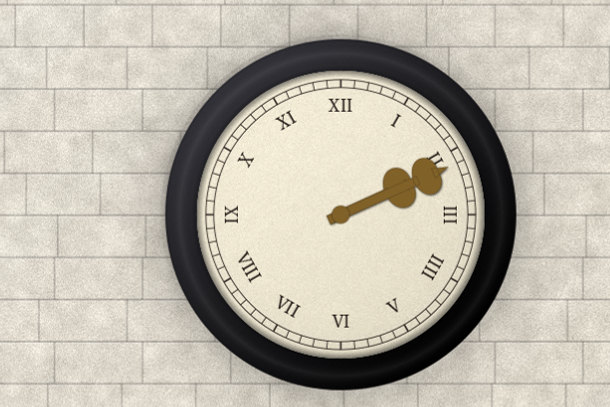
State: 2:11
